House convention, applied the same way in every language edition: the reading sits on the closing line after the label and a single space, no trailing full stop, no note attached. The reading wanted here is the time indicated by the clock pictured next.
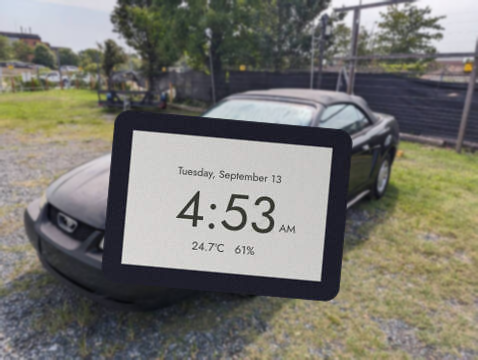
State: 4:53
